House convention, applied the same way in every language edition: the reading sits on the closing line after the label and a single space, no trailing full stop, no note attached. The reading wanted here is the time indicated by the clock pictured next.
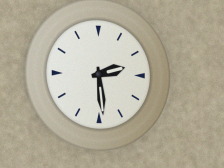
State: 2:29
